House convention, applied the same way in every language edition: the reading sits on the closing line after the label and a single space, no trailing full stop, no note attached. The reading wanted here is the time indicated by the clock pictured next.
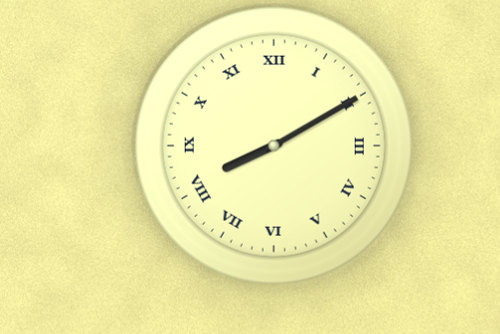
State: 8:10
